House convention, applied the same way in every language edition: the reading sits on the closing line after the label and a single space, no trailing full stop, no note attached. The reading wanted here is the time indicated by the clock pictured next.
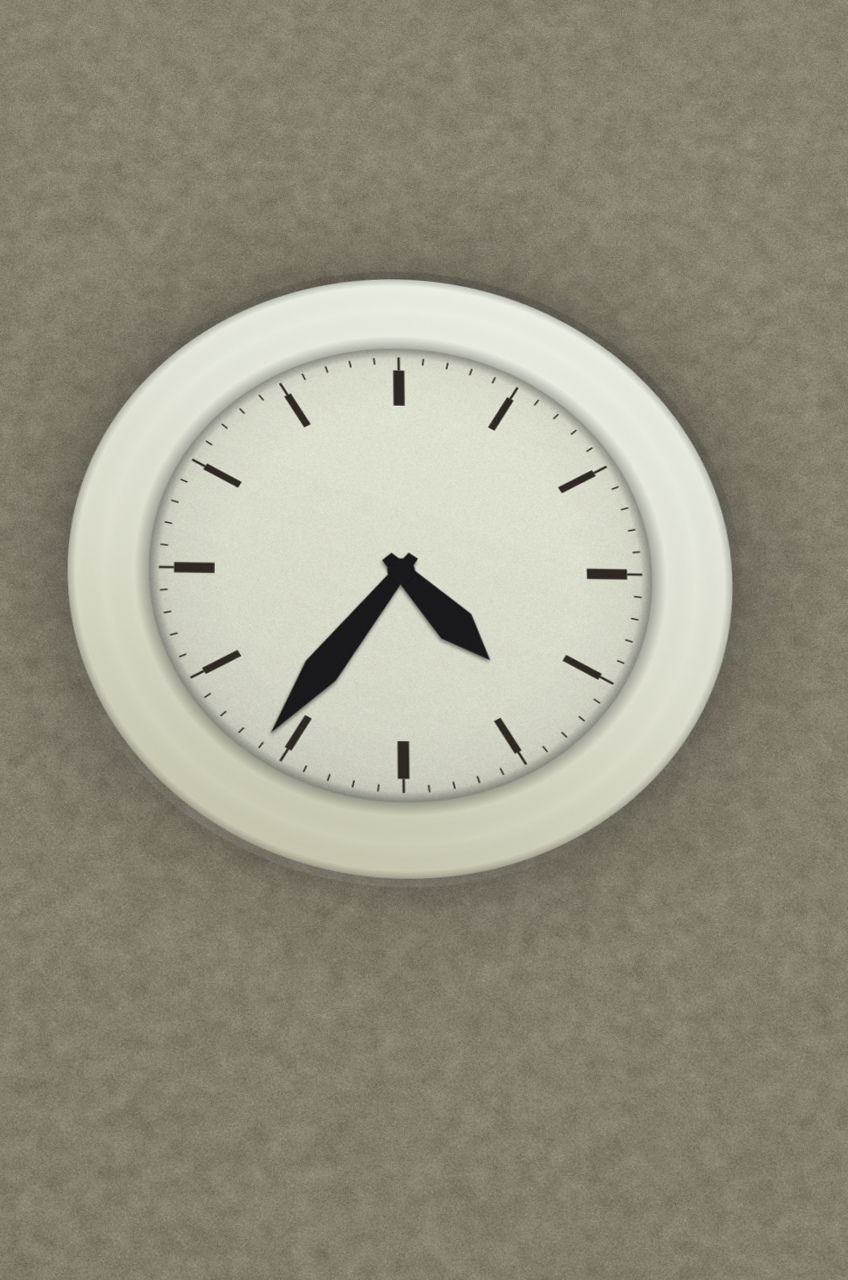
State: 4:36
